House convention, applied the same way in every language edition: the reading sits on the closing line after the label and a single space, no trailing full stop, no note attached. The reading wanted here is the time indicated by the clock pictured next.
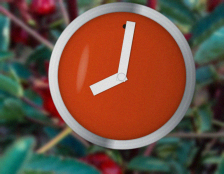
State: 8:01
